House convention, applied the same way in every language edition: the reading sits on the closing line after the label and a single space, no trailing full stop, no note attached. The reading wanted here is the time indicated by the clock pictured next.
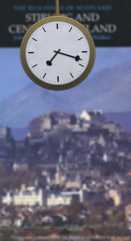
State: 7:18
